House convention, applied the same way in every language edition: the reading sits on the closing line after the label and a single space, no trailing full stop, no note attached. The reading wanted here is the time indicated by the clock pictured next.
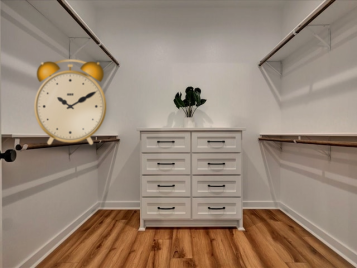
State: 10:10
